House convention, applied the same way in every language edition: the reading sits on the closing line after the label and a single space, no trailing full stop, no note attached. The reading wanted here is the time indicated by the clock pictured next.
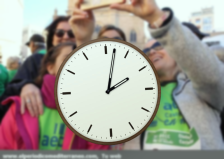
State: 2:02
